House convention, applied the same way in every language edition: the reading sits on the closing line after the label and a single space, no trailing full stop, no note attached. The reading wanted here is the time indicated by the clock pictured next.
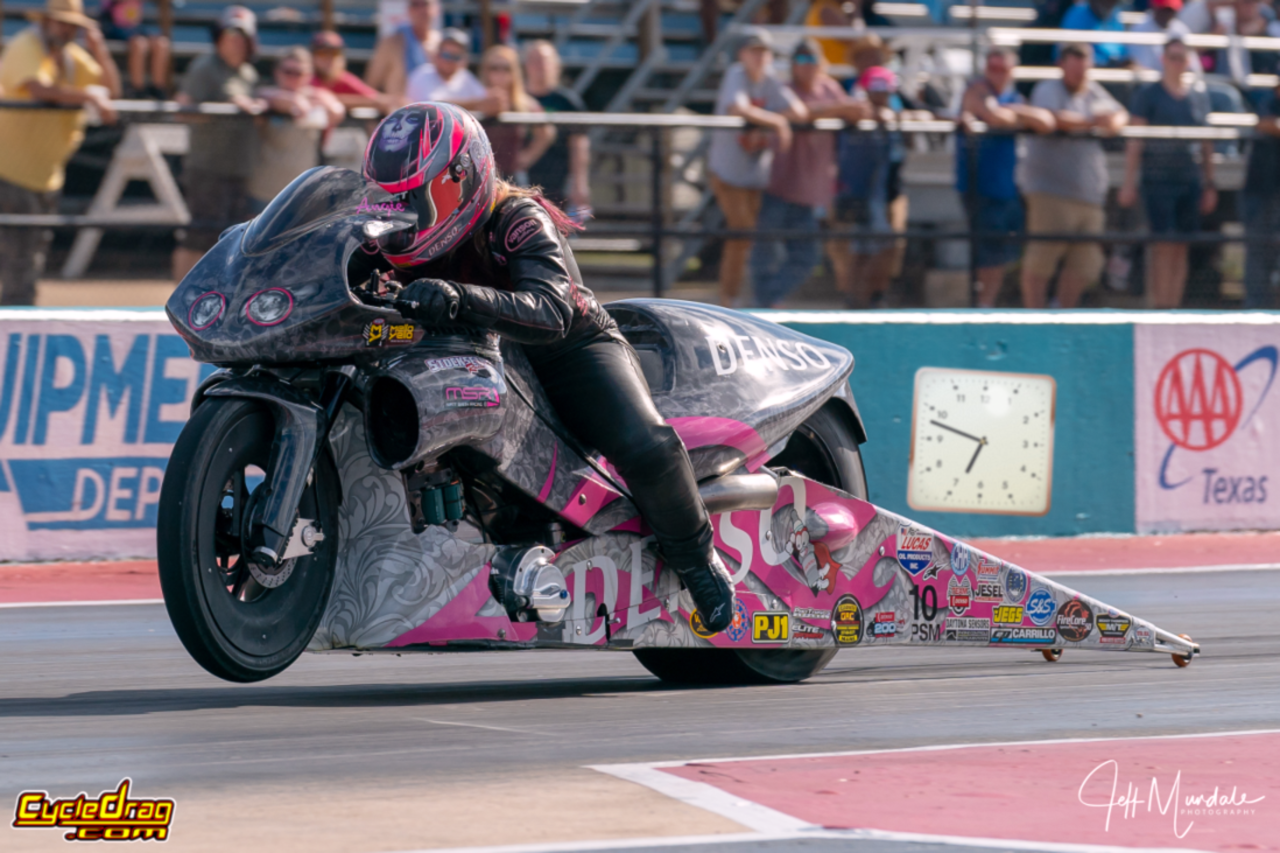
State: 6:48
